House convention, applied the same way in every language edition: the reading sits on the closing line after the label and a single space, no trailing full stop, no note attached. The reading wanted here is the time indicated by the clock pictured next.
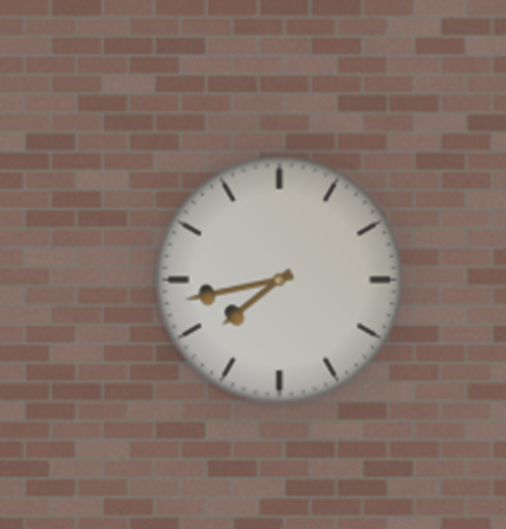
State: 7:43
